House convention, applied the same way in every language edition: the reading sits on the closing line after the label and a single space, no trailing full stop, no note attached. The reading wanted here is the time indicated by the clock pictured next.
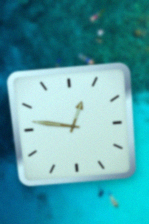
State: 12:47
